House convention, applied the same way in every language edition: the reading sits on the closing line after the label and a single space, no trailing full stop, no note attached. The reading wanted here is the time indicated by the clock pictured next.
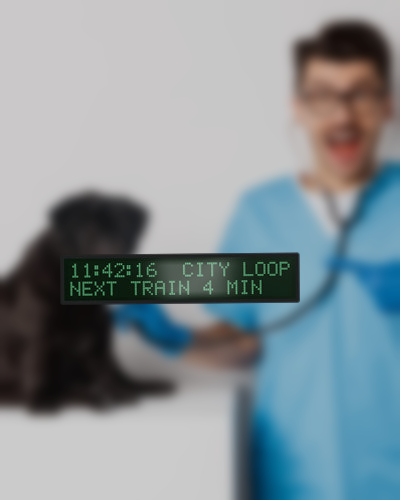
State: 11:42:16
